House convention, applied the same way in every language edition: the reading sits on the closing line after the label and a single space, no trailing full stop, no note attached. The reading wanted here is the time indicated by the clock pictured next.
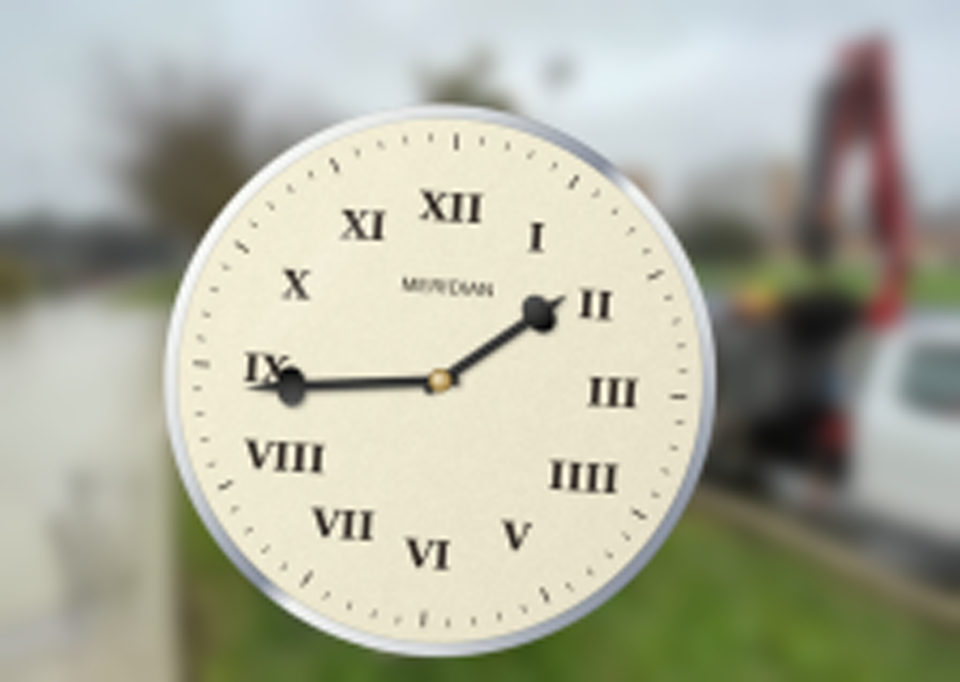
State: 1:44
